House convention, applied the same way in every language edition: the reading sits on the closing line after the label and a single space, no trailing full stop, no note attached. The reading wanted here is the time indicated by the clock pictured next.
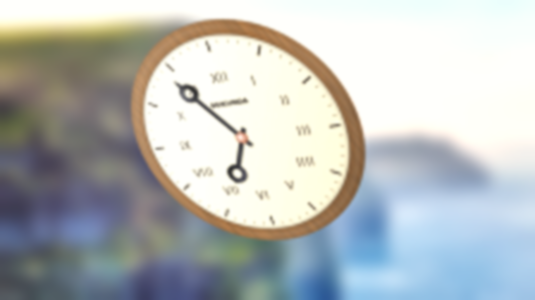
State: 6:54
